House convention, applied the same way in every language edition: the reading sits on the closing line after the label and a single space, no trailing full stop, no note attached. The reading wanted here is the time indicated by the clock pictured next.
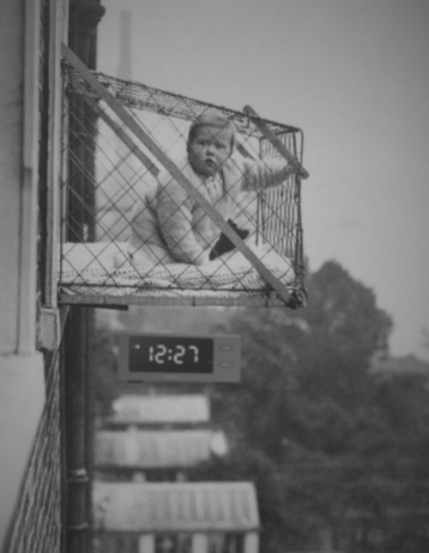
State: 12:27
